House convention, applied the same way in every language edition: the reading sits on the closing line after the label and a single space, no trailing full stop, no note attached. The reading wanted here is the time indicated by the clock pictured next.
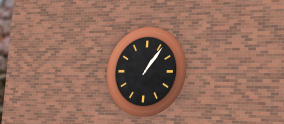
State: 1:06
